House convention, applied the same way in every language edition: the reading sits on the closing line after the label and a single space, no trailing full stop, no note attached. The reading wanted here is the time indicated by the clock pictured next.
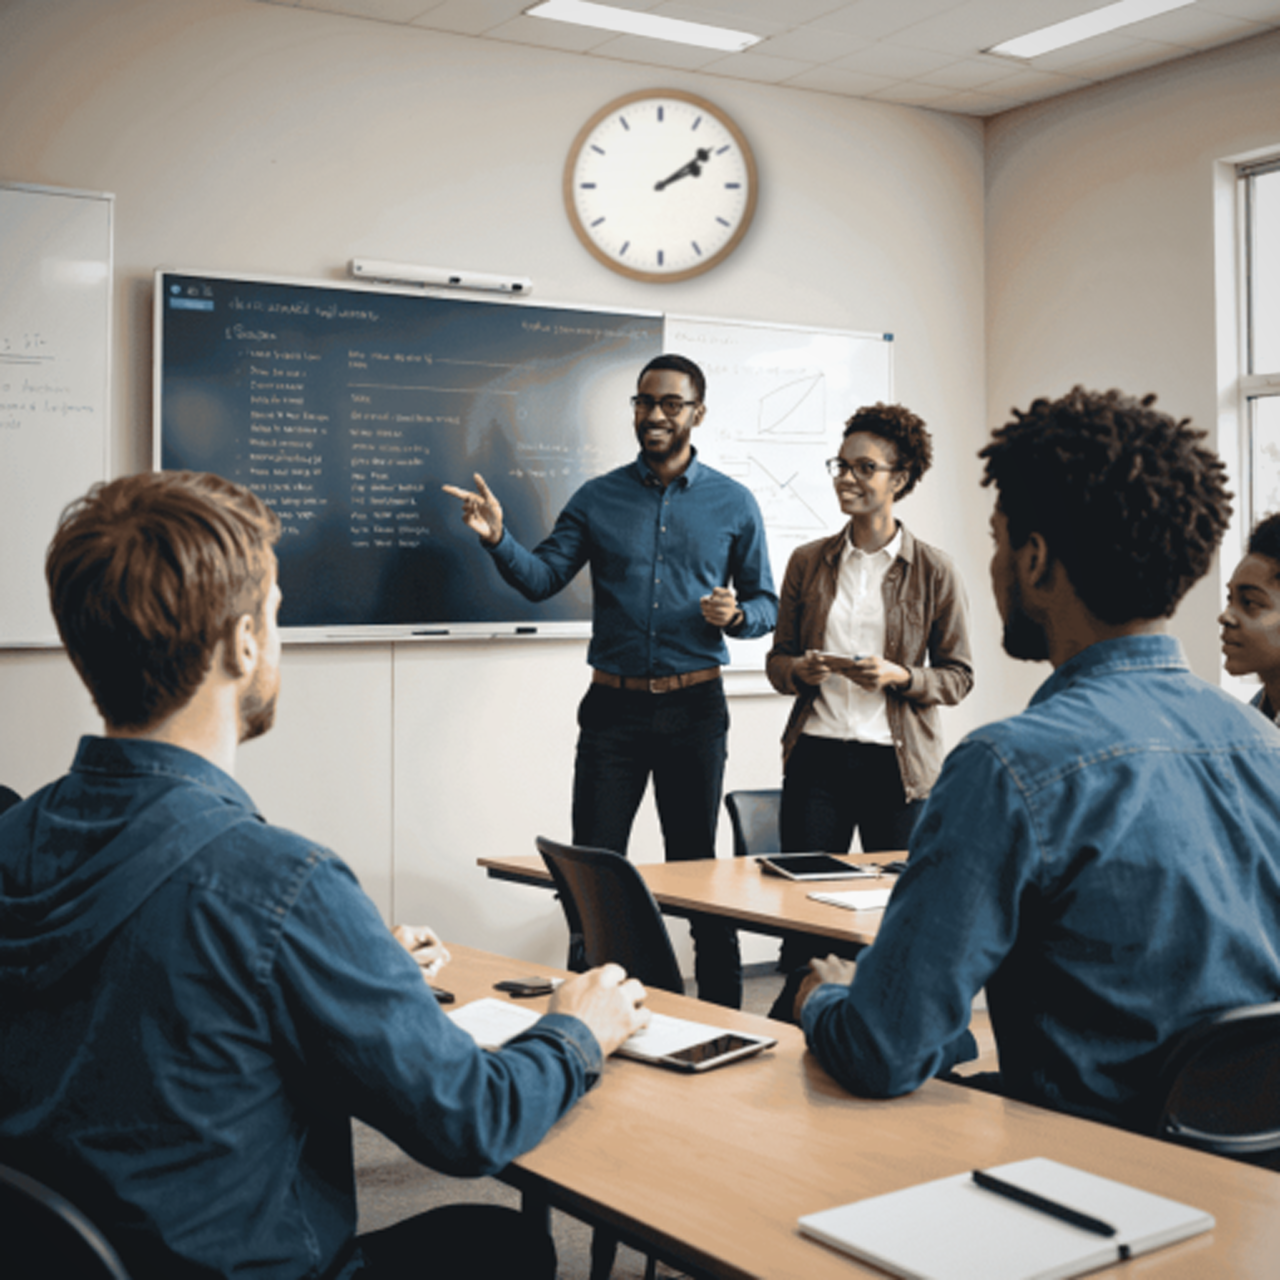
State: 2:09
